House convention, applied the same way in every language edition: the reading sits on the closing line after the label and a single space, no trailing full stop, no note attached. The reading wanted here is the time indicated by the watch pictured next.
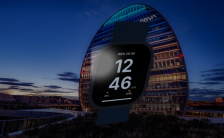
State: 12:46
